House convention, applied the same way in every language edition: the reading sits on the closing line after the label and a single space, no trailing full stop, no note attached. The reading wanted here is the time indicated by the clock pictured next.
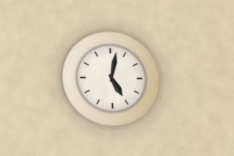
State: 5:02
